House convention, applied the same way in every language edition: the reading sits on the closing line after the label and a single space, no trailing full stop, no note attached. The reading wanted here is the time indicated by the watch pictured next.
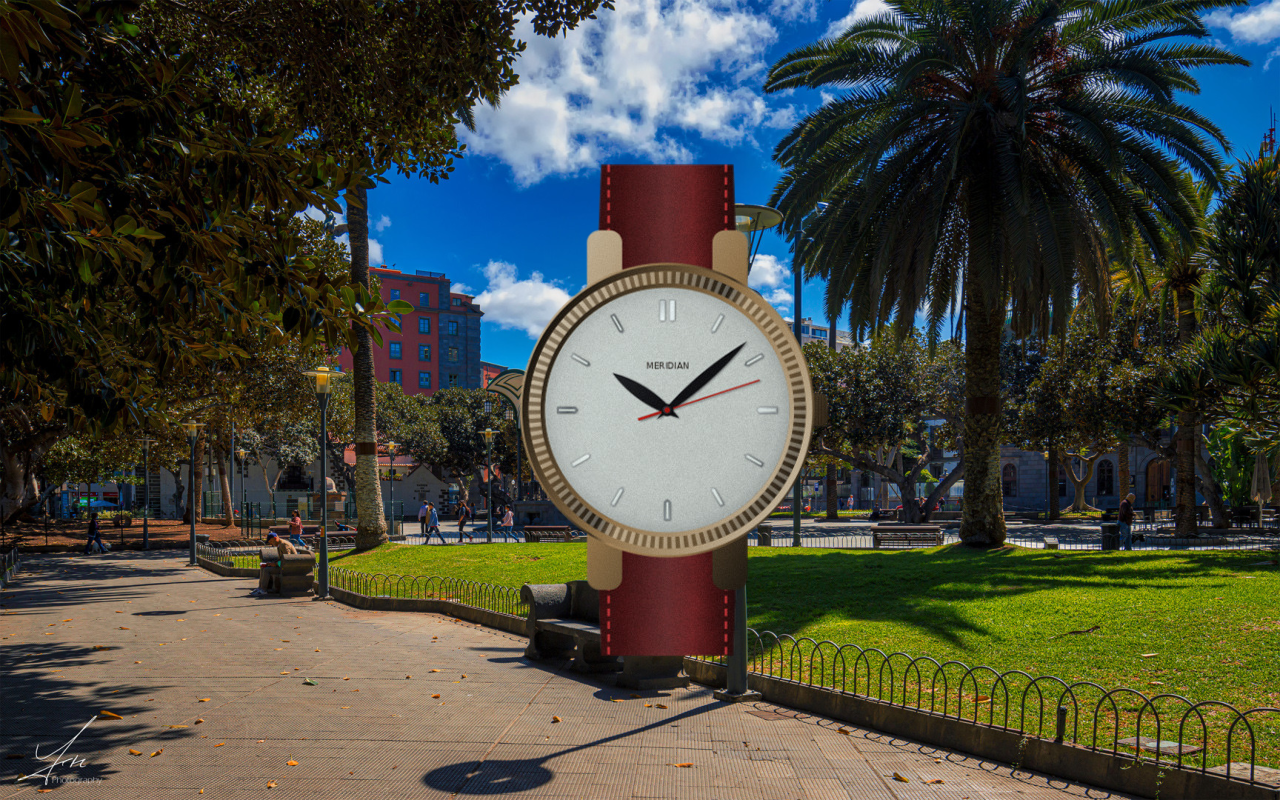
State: 10:08:12
